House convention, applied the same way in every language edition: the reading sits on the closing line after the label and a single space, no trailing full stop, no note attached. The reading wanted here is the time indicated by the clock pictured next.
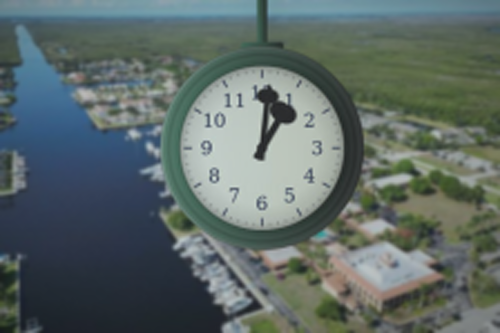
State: 1:01
